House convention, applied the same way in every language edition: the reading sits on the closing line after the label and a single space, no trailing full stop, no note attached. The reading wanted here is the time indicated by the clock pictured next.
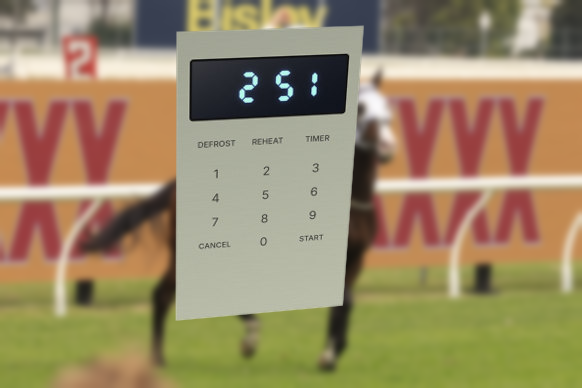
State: 2:51
